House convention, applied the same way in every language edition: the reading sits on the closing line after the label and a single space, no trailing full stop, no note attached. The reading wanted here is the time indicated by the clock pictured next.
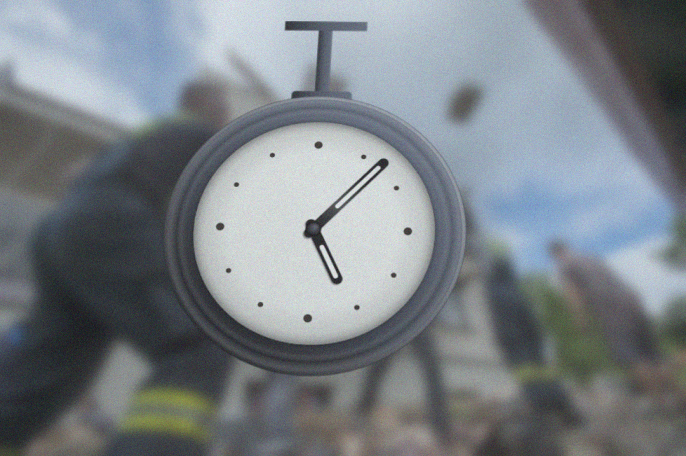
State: 5:07
